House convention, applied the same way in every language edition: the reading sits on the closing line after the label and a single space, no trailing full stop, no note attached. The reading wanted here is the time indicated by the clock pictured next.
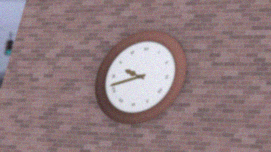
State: 9:42
